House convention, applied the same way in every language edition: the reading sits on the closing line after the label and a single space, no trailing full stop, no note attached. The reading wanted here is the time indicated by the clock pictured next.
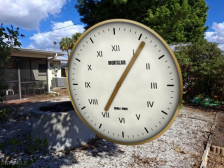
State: 7:06
